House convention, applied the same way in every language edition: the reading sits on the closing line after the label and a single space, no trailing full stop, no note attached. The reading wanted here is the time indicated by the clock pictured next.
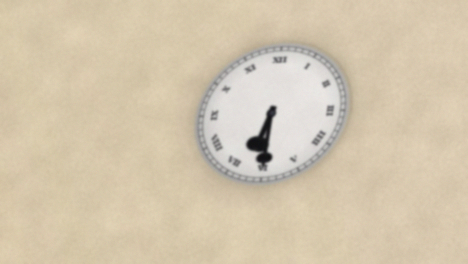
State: 6:30
